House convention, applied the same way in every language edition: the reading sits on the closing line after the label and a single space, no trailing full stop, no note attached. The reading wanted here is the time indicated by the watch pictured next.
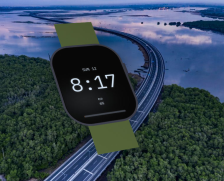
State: 8:17
